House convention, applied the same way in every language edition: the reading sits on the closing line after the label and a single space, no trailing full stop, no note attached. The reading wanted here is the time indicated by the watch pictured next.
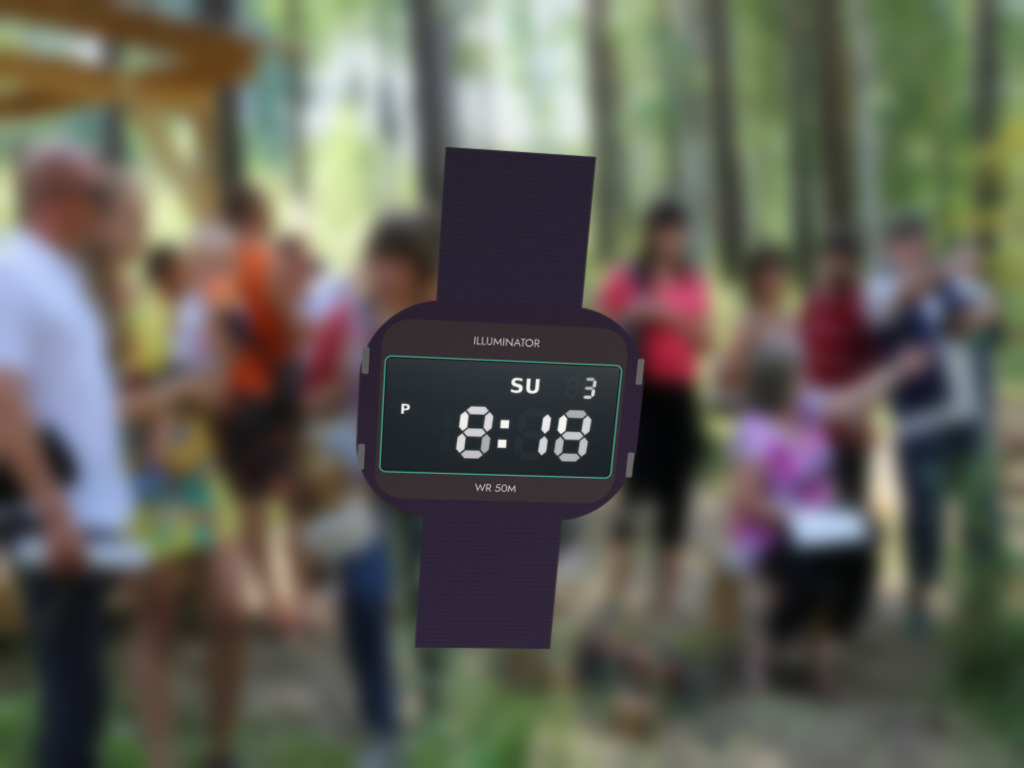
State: 8:18
